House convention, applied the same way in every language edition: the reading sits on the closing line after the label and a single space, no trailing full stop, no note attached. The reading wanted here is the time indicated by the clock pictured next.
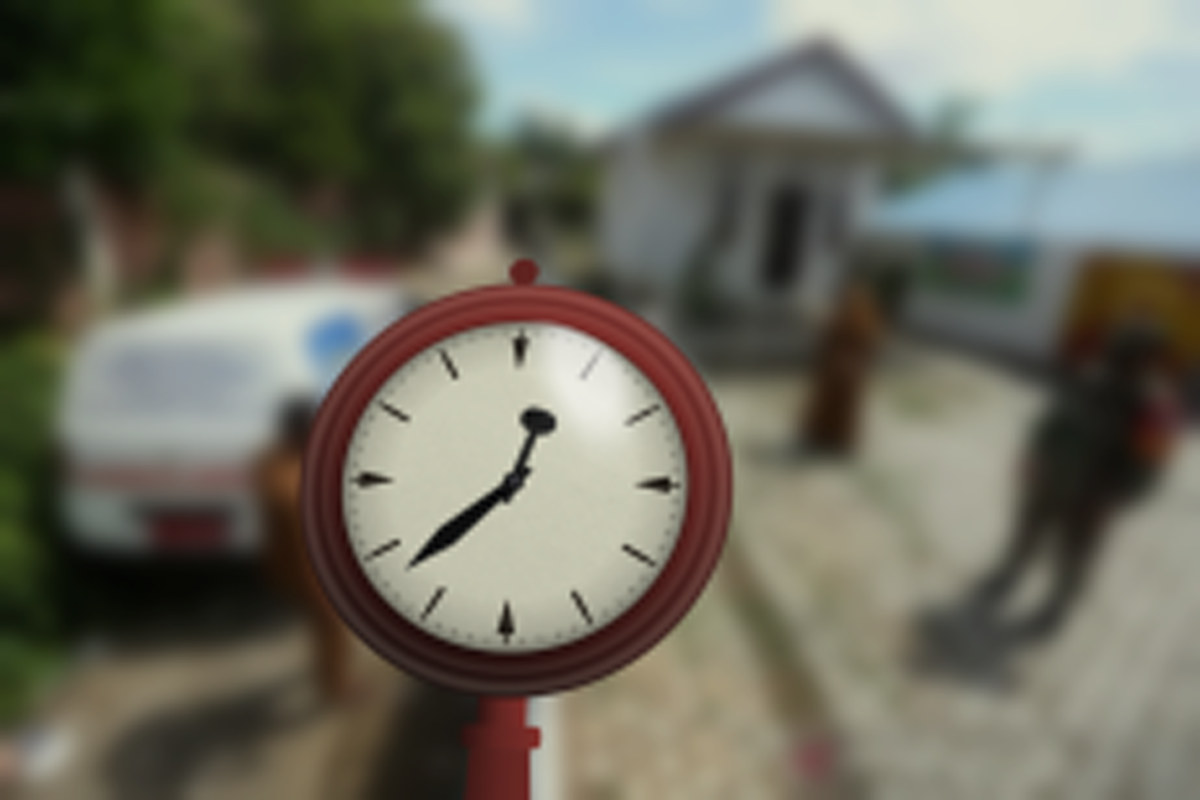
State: 12:38
